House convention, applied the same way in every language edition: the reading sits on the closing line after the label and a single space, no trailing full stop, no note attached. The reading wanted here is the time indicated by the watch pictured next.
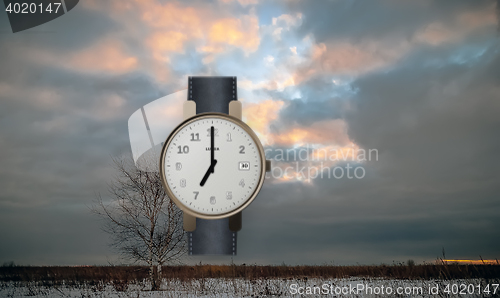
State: 7:00
